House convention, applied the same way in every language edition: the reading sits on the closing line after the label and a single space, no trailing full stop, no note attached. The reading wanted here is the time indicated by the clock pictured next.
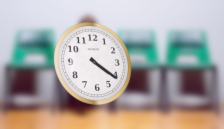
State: 4:21
